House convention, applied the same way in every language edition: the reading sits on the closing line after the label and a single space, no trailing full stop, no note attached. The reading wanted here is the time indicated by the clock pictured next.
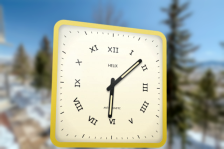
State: 6:08
